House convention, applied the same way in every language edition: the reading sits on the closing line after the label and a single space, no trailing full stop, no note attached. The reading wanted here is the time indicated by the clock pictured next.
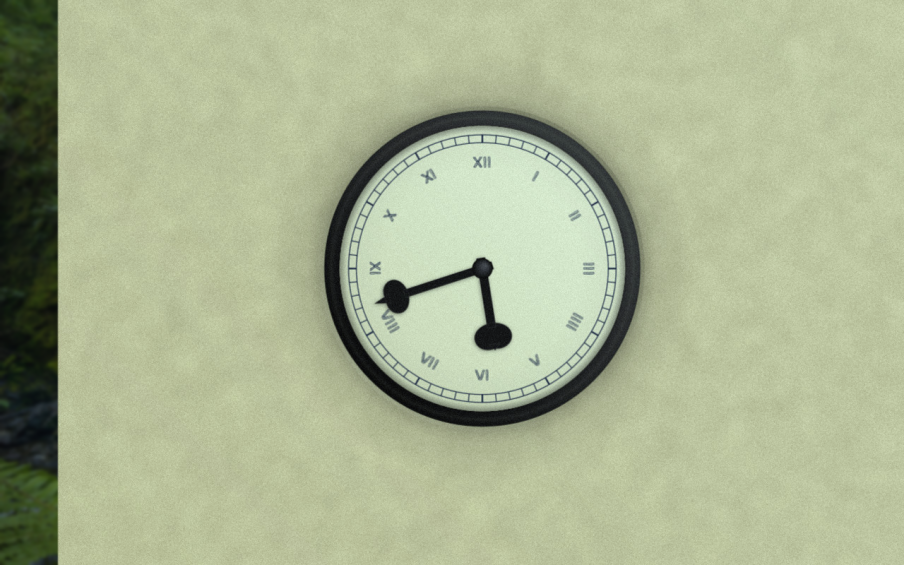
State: 5:42
